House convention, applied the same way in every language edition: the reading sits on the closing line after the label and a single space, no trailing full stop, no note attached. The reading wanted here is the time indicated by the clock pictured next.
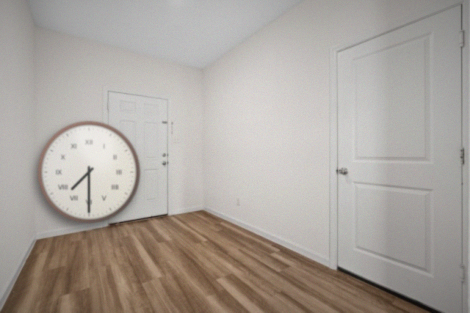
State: 7:30
